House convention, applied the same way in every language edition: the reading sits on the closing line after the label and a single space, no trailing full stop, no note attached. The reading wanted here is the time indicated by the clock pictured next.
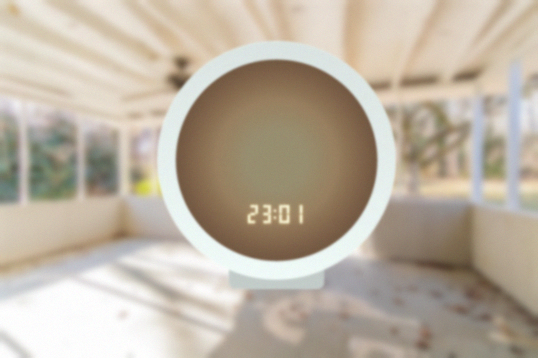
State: 23:01
